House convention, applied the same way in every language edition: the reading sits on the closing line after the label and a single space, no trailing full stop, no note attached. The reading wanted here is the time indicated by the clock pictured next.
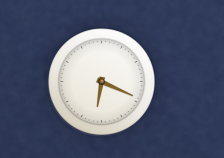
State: 6:19
